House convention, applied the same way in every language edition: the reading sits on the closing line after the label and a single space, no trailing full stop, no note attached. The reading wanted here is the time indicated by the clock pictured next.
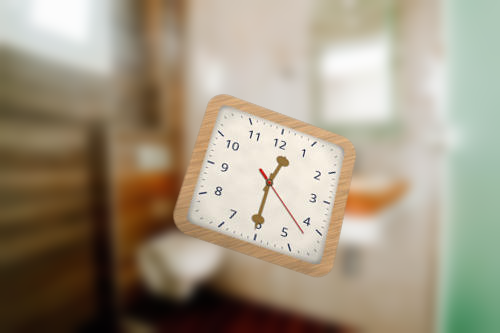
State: 12:30:22
